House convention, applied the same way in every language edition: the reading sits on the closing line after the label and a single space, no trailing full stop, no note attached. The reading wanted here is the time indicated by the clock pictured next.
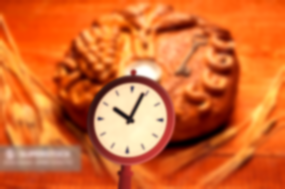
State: 10:04
